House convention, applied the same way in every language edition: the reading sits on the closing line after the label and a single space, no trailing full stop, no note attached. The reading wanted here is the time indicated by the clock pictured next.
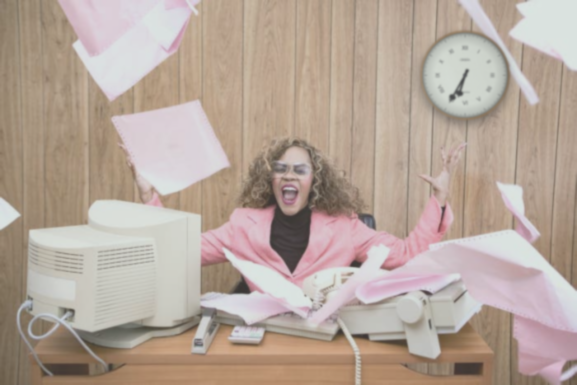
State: 6:35
